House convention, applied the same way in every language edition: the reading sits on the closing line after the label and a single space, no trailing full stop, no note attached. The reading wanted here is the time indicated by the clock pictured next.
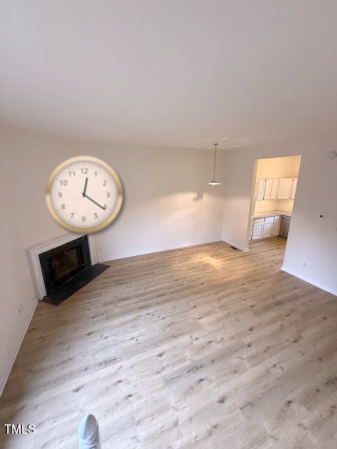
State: 12:21
